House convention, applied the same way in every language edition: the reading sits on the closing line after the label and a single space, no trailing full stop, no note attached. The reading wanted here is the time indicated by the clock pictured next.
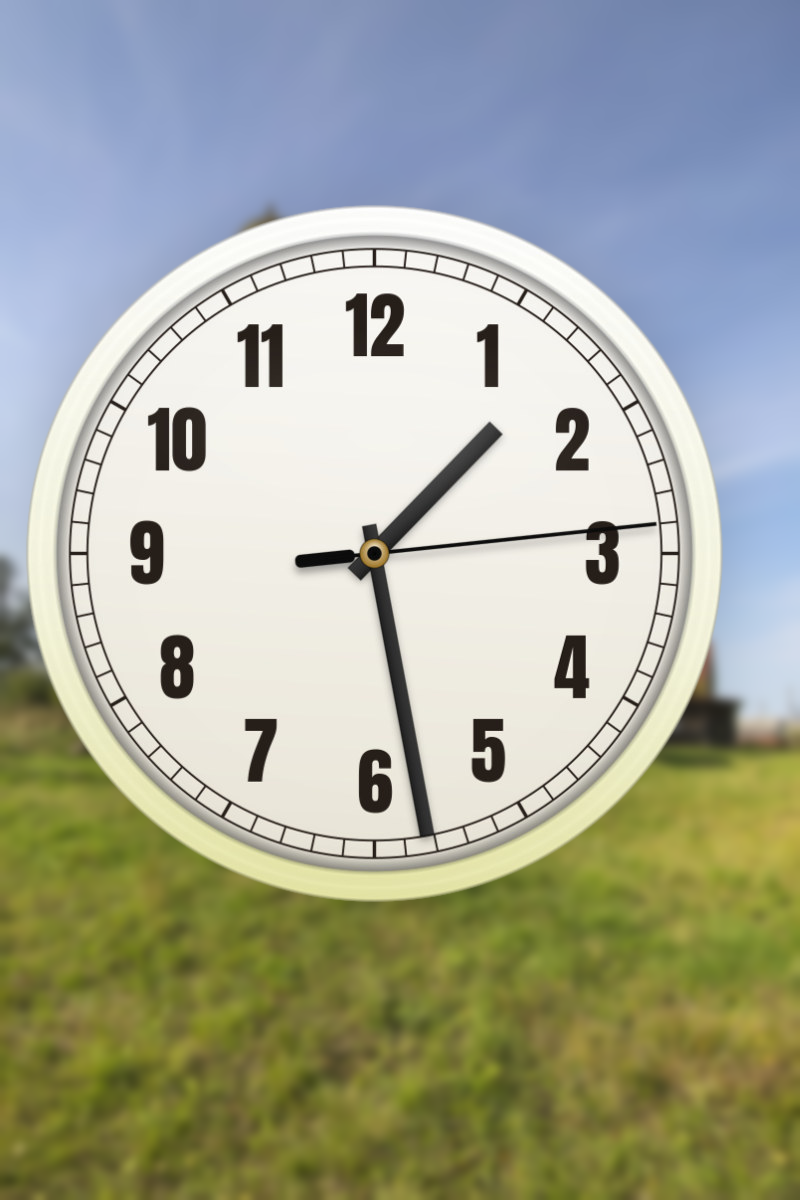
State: 1:28:14
